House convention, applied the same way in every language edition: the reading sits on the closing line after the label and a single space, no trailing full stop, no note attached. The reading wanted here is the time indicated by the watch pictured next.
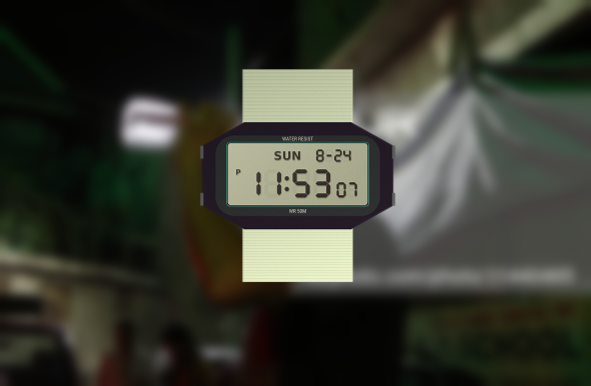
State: 11:53:07
